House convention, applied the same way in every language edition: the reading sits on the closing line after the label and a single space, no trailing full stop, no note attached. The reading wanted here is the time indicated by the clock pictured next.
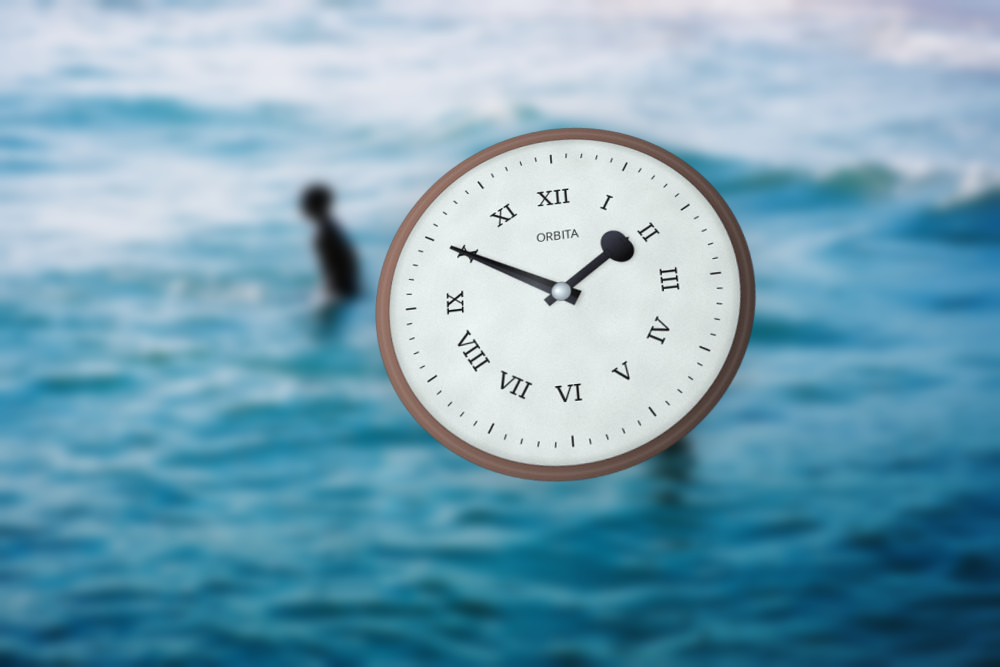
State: 1:50
